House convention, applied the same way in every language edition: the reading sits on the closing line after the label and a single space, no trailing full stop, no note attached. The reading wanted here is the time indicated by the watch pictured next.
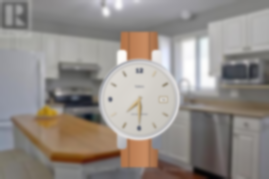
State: 7:30
